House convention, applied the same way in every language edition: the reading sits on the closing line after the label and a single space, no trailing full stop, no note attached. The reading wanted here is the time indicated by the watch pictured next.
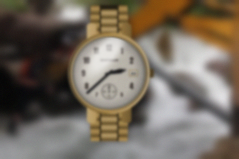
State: 2:38
